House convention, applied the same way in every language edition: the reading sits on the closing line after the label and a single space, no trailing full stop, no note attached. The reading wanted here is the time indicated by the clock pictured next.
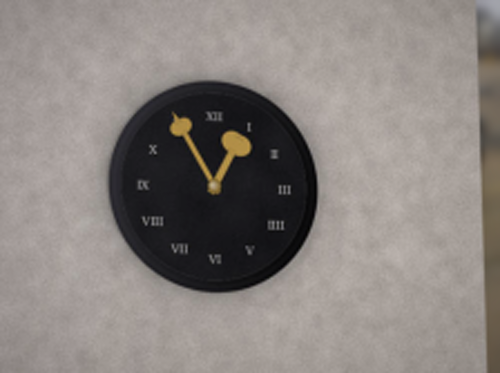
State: 12:55
